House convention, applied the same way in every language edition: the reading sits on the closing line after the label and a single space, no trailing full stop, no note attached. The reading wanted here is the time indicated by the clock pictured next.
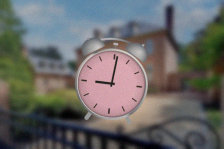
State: 9:01
